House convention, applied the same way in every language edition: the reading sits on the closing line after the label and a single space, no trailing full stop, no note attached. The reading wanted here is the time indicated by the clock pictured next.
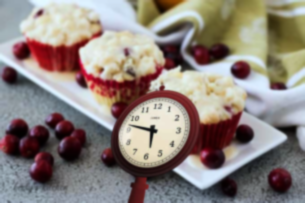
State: 5:47
